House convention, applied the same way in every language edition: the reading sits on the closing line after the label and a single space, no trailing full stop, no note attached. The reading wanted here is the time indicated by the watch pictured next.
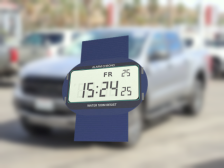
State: 15:24:25
